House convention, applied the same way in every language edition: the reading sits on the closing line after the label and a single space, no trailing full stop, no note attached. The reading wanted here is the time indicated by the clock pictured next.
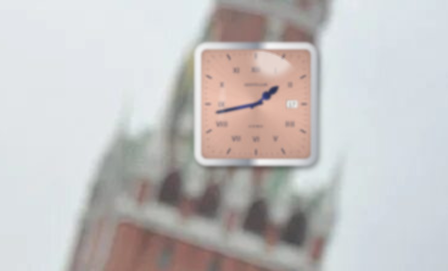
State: 1:43
